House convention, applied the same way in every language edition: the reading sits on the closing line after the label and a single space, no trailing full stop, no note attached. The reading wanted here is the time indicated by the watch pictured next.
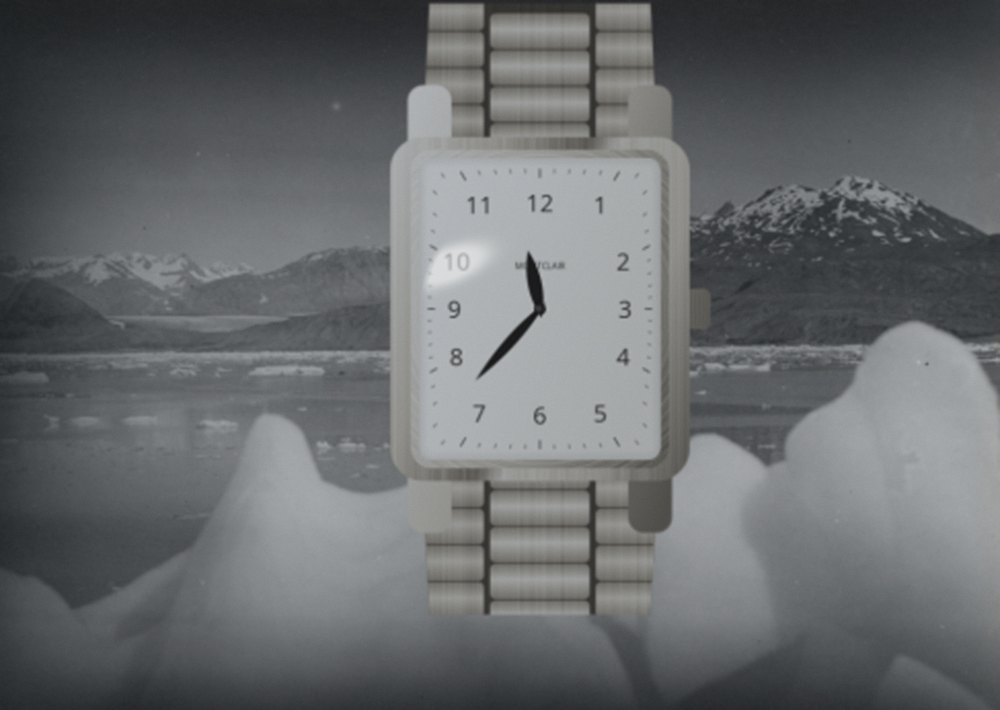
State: 11:37
